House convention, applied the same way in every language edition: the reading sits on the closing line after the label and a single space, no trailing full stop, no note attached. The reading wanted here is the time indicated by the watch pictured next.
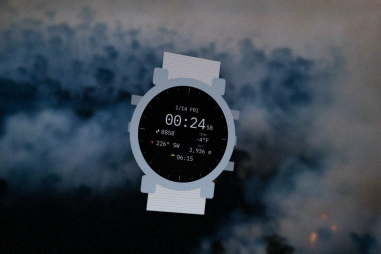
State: 0:24
